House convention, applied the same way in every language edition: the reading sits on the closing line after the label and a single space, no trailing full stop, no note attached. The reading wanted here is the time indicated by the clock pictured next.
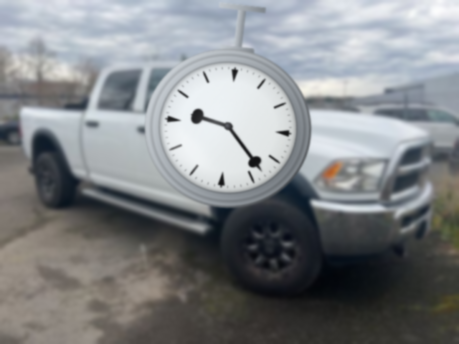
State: 9:23
